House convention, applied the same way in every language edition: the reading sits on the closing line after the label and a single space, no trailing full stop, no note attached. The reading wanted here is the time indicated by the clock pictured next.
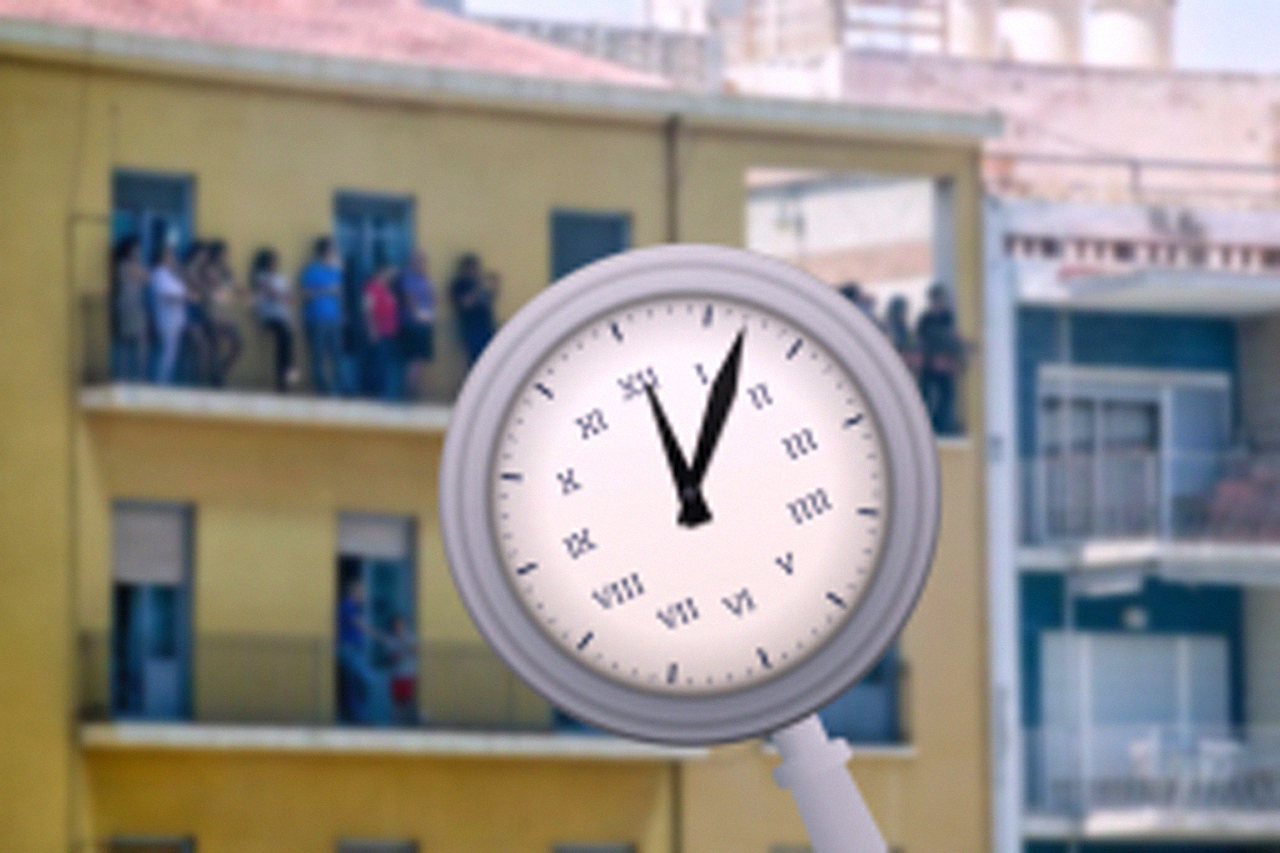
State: 12:07
